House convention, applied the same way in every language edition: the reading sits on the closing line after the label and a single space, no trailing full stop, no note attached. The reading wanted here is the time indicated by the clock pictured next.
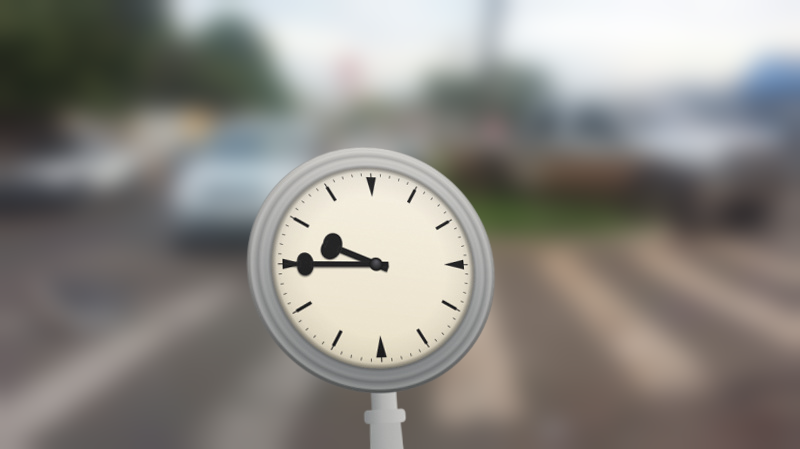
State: 9:45
